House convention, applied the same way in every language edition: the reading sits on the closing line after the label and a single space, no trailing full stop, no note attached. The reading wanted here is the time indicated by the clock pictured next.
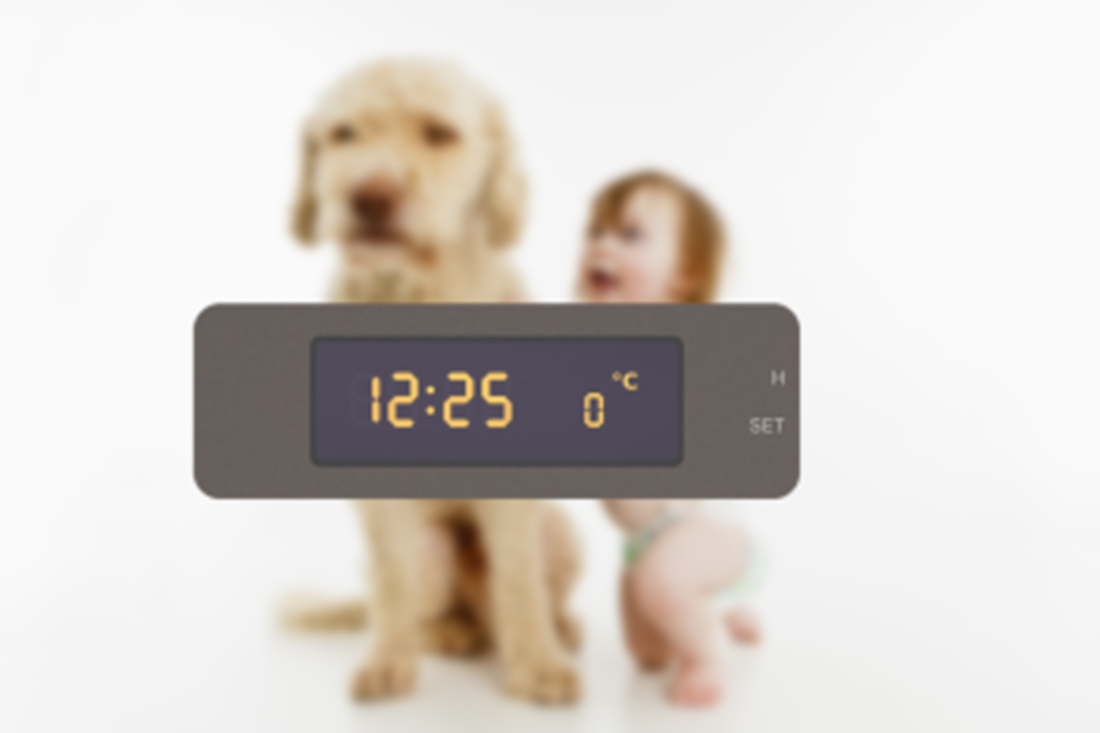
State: 12:25
